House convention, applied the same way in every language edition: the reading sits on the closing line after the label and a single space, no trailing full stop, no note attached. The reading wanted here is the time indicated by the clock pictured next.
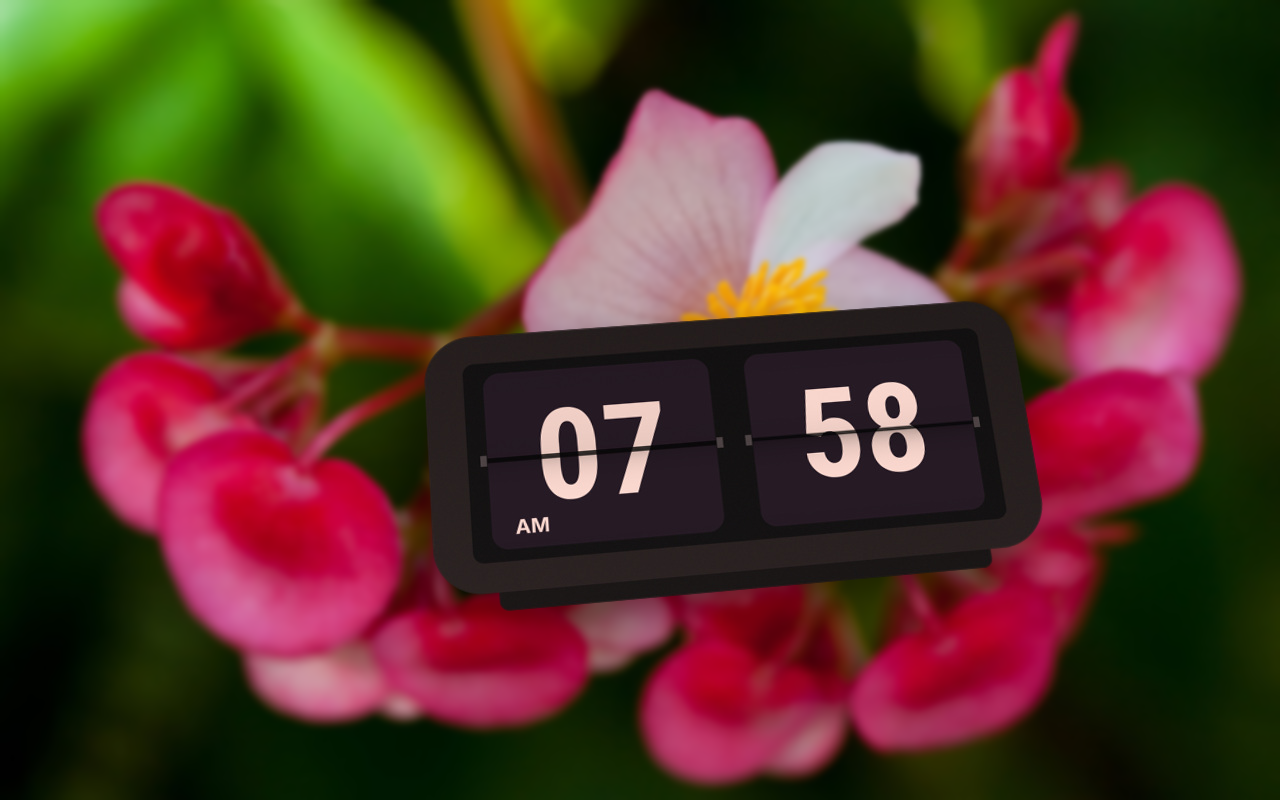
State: 7:58
